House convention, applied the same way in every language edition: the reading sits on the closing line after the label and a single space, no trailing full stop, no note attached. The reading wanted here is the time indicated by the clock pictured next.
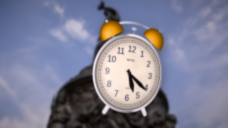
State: 5:21
